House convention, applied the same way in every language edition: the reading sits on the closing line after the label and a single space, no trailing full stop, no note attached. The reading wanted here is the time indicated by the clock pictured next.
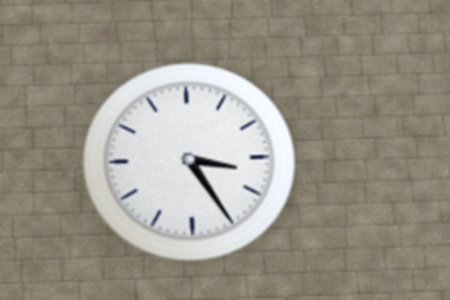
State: 3:25
